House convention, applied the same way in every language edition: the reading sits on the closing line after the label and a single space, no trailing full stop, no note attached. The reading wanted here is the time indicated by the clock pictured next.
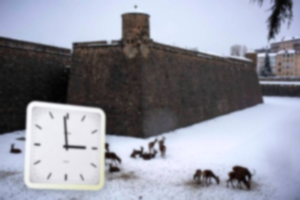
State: 2:59
